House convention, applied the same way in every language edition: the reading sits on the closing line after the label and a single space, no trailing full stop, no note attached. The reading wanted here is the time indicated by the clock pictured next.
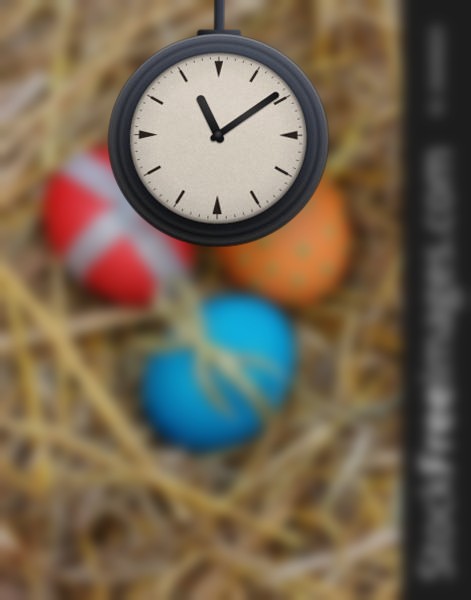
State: 11:09
